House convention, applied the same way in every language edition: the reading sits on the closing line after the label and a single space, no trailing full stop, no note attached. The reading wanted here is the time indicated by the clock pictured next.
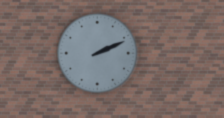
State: 2:11
